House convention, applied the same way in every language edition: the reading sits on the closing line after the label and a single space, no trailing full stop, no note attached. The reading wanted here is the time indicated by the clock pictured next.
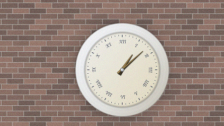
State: 1:08
